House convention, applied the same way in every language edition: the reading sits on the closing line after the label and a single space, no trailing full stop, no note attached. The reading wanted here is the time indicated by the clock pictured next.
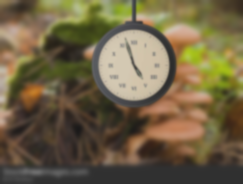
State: 4:57
